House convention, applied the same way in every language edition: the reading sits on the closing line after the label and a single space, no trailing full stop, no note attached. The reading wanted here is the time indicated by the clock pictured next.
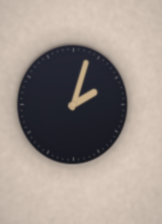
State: 2:03
